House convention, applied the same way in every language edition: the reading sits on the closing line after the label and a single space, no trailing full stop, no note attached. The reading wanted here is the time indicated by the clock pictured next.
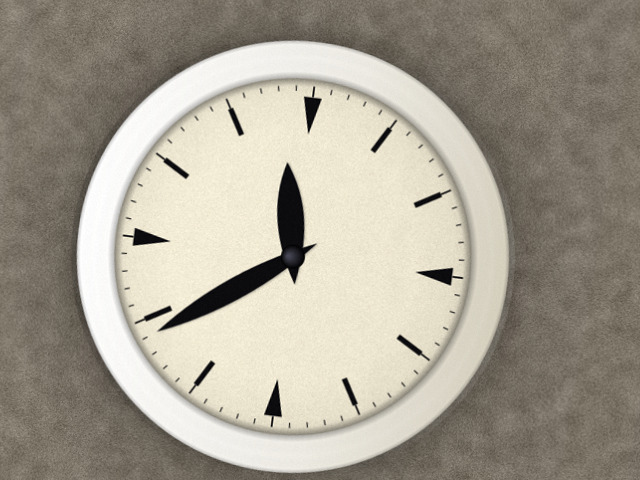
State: 11:39
